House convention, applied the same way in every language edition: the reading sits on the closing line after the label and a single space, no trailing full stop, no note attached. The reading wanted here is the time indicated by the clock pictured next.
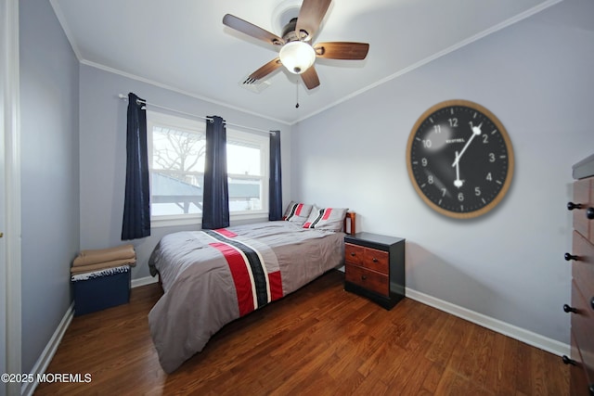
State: 6:07
